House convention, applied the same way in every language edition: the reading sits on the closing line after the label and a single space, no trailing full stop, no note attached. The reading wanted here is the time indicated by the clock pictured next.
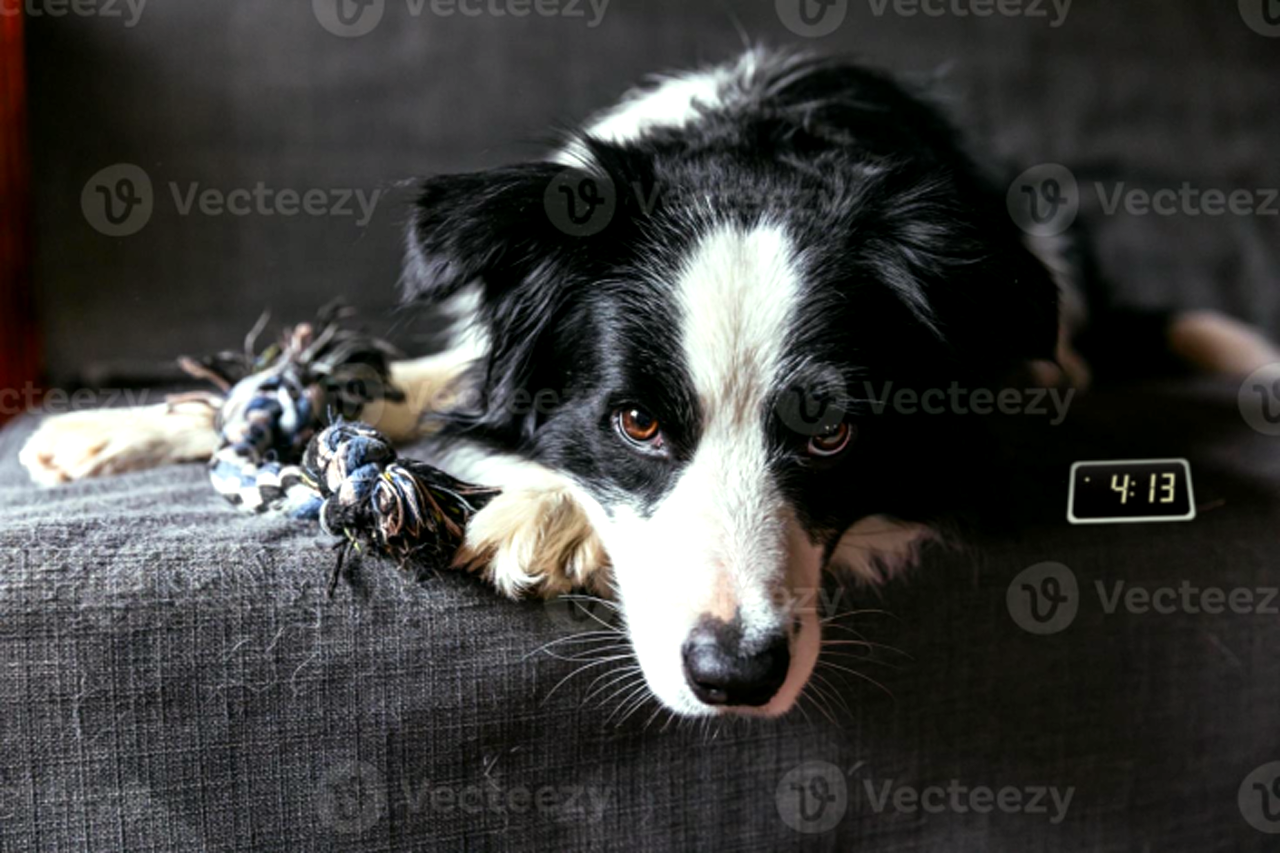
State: 4:13
